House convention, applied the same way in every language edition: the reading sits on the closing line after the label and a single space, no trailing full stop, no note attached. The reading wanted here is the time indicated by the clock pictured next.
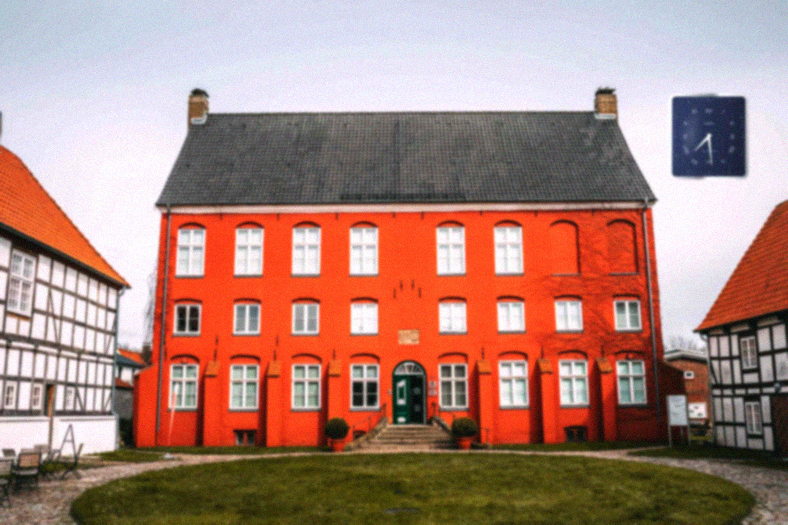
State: 7:29
